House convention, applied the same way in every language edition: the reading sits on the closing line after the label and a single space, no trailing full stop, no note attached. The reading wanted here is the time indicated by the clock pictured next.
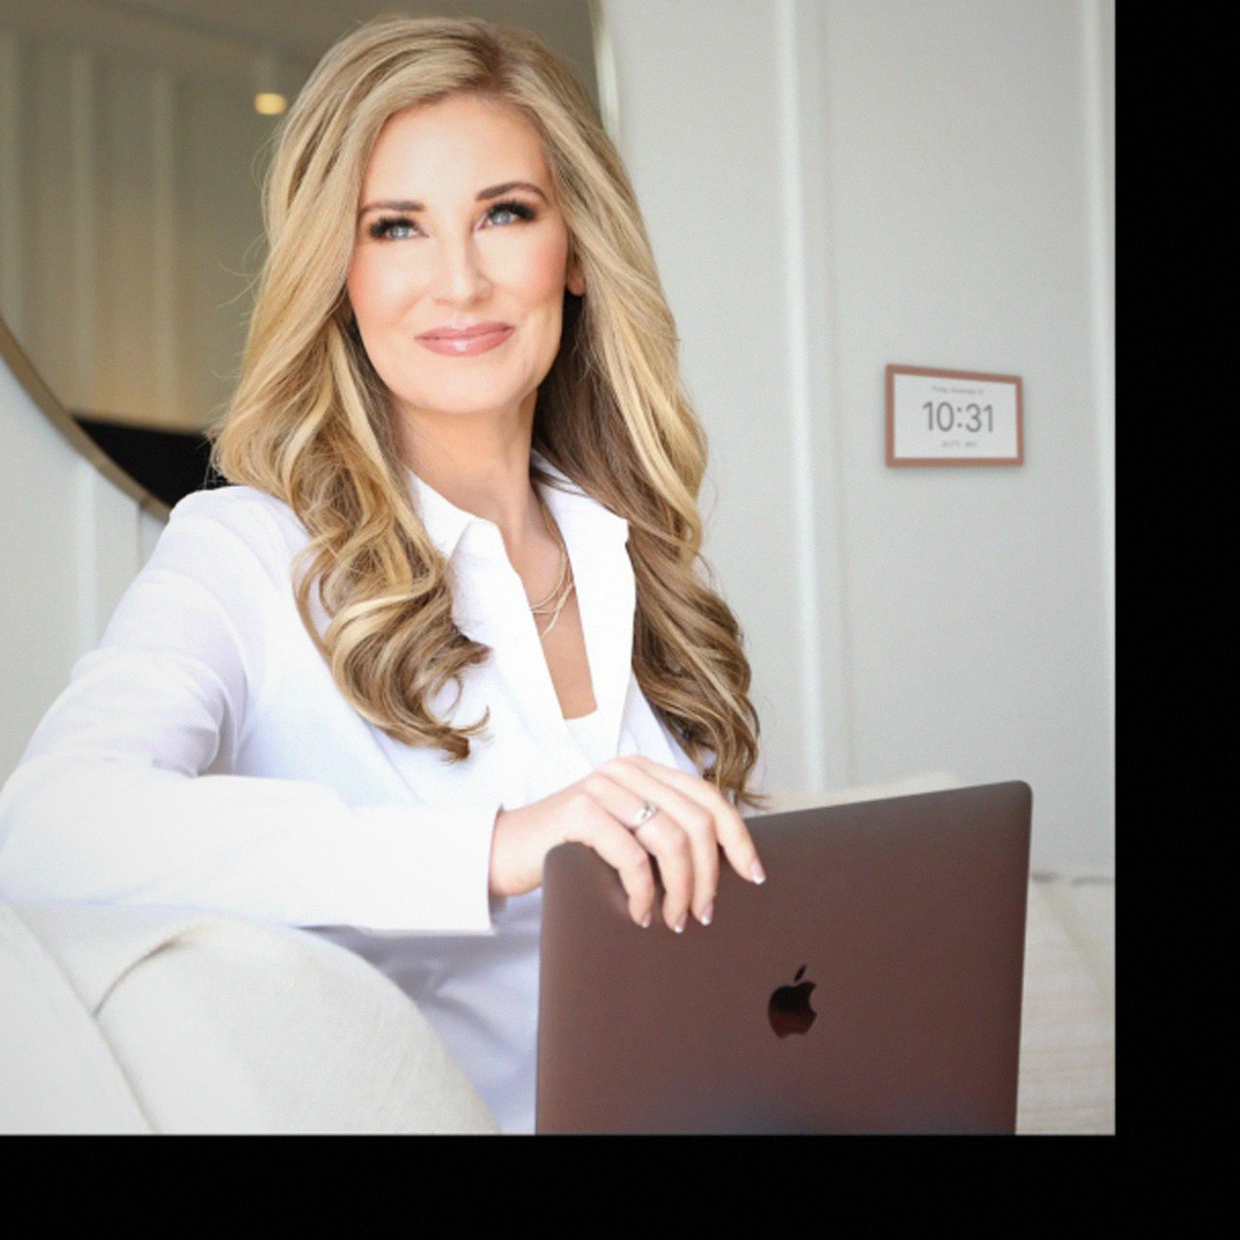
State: 10:31
